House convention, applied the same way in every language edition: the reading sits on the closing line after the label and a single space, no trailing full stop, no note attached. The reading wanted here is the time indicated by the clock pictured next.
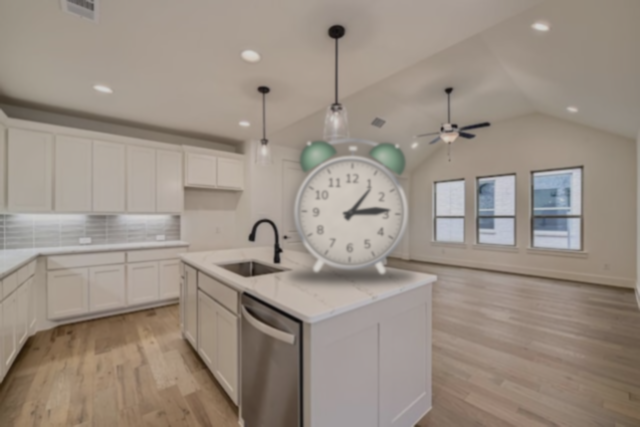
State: 1:14
